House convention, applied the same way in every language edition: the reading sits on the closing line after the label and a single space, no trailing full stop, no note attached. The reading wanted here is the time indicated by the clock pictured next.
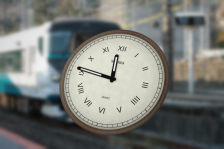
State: 11:46
